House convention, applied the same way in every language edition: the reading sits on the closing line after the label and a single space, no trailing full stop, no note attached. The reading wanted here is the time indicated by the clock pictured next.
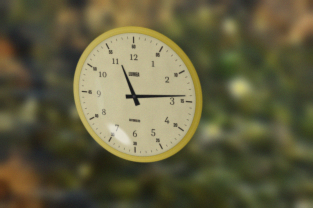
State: 11:14
